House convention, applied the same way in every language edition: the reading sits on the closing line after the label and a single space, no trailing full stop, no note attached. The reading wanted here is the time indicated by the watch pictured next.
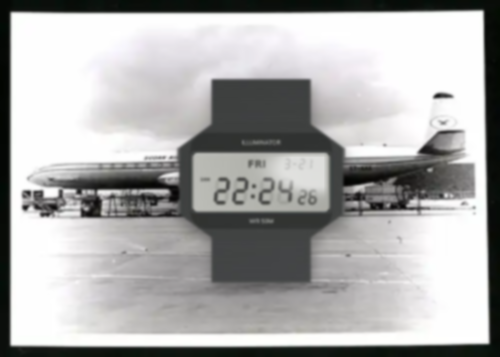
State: 22:24:26
